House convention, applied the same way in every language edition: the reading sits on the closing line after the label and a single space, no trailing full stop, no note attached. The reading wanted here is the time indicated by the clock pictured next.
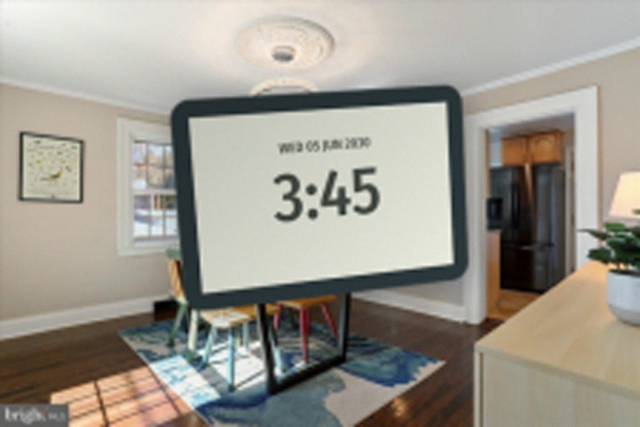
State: 3:45
